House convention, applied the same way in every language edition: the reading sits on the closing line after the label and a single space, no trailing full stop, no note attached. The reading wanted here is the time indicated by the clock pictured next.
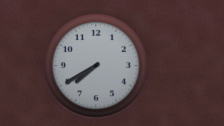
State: 7:40
